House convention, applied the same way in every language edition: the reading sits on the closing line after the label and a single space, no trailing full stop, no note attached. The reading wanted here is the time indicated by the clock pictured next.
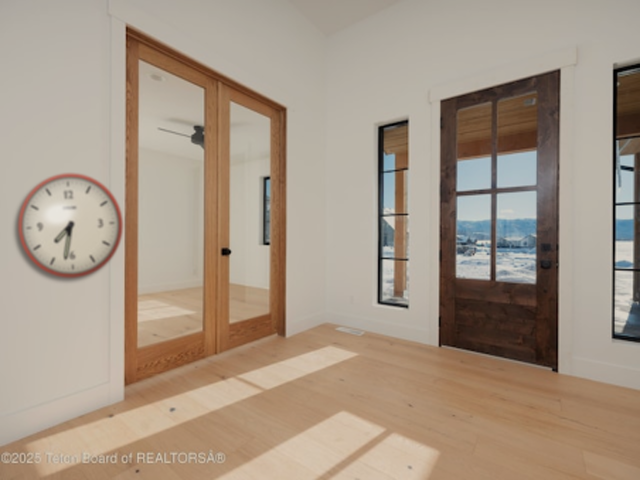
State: 7:32
